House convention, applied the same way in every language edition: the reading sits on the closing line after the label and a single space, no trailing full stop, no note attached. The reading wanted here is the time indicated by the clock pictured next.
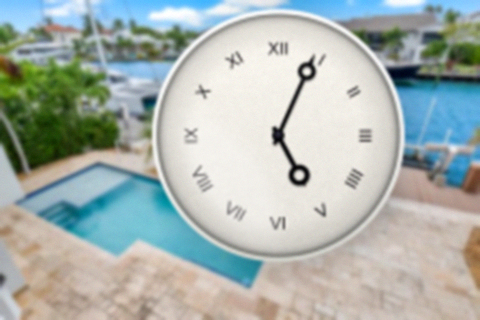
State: 5:04
